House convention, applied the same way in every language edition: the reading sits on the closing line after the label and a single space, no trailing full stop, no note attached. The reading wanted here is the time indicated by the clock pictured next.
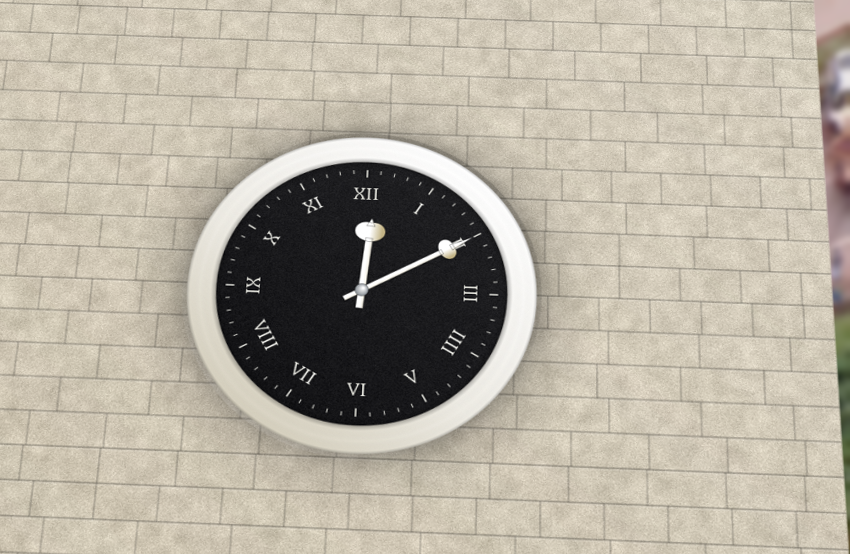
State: 12:10
